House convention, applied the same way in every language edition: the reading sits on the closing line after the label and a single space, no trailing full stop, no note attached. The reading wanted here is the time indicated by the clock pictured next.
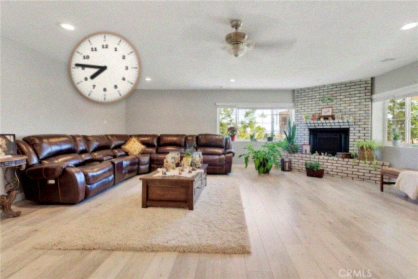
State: 7:46
